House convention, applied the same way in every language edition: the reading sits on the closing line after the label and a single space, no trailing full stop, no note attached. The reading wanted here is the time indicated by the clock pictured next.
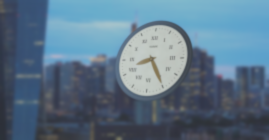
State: 8:25
